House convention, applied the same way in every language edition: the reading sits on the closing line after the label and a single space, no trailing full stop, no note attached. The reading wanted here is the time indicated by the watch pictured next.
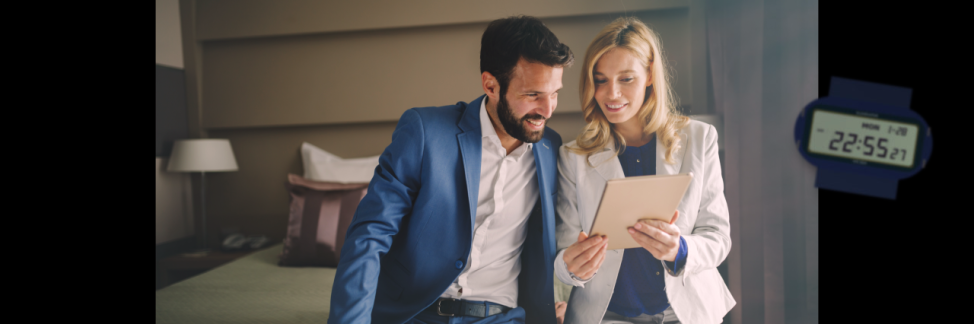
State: 22:55
